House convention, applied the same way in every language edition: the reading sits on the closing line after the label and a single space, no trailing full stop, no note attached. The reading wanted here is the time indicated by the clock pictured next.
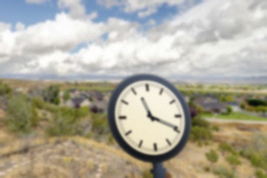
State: 11:19
